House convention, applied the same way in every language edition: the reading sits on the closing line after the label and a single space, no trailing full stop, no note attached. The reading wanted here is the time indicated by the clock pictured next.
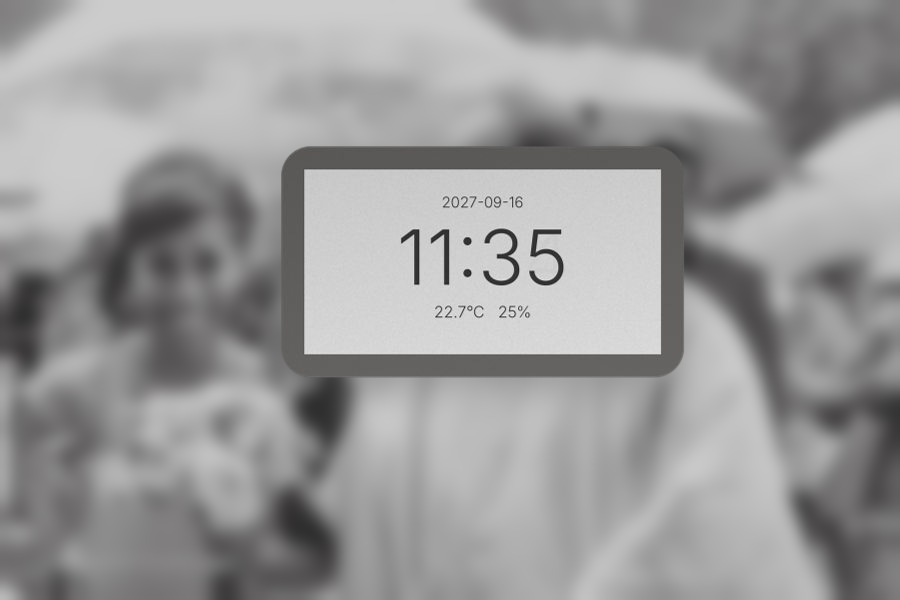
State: 11:35
